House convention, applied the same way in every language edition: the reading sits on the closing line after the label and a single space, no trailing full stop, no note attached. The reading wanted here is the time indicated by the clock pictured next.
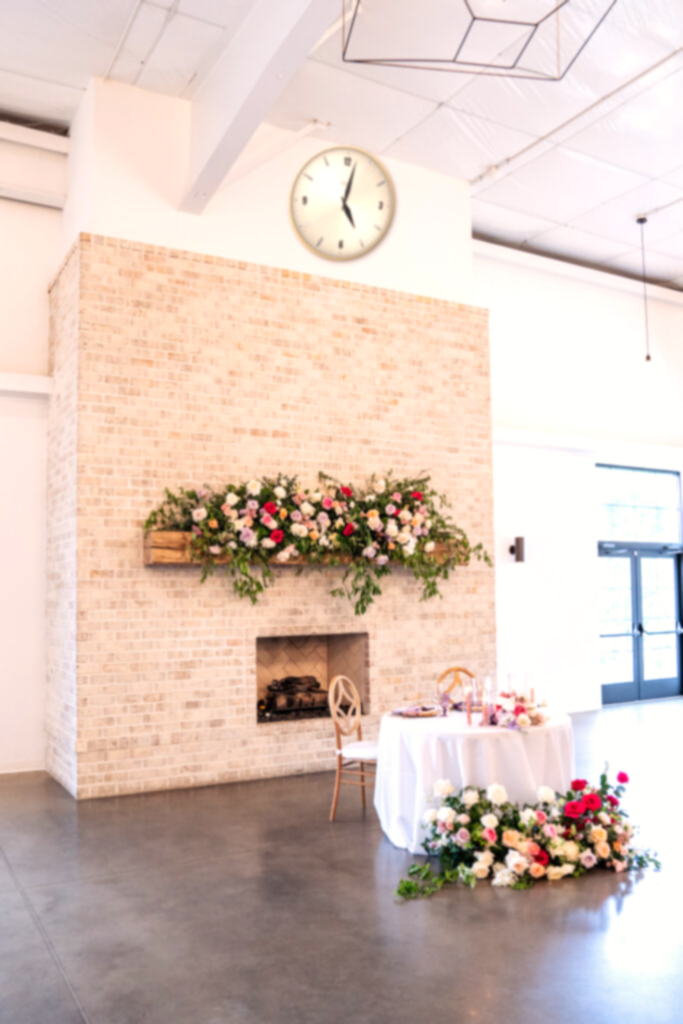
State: 5:02
